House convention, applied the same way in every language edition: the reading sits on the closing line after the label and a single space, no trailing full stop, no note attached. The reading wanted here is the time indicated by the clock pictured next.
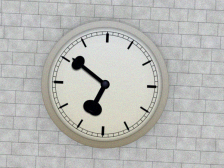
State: 6:51
